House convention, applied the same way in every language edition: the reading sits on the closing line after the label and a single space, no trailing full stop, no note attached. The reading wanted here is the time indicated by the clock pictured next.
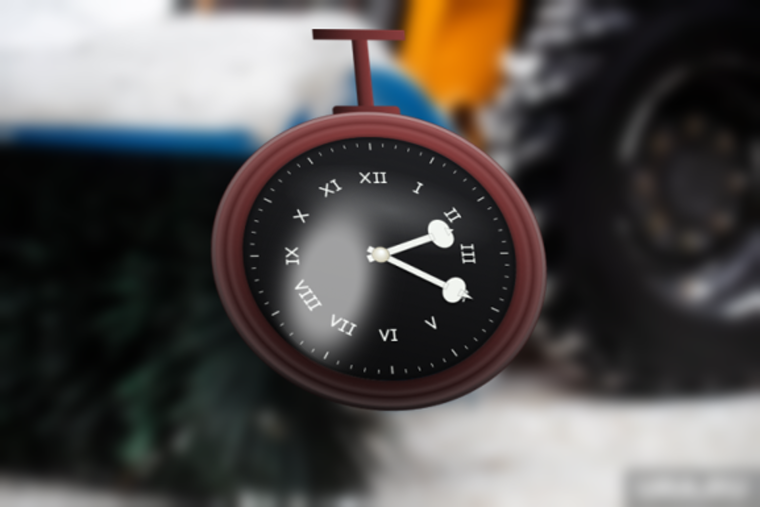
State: 2:20
